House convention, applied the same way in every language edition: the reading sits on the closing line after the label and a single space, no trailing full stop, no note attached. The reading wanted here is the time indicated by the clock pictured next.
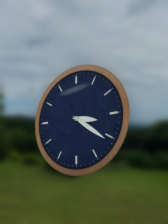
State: 3:21
